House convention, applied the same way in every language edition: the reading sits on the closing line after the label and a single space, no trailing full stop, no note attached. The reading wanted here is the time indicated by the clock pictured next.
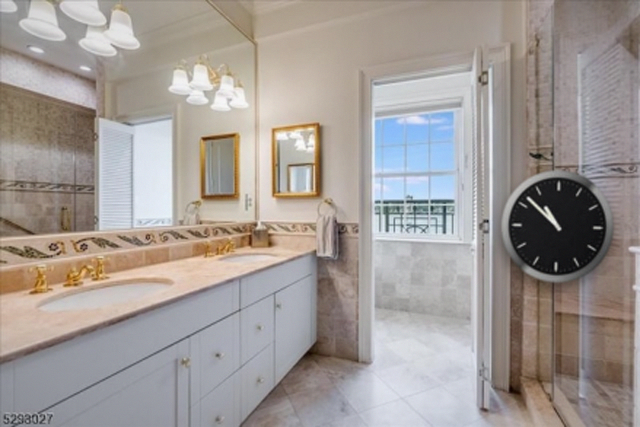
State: 10:52
